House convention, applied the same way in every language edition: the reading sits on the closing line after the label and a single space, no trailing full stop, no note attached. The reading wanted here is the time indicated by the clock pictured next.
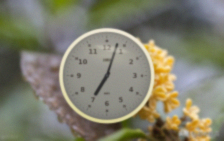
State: 7:03
